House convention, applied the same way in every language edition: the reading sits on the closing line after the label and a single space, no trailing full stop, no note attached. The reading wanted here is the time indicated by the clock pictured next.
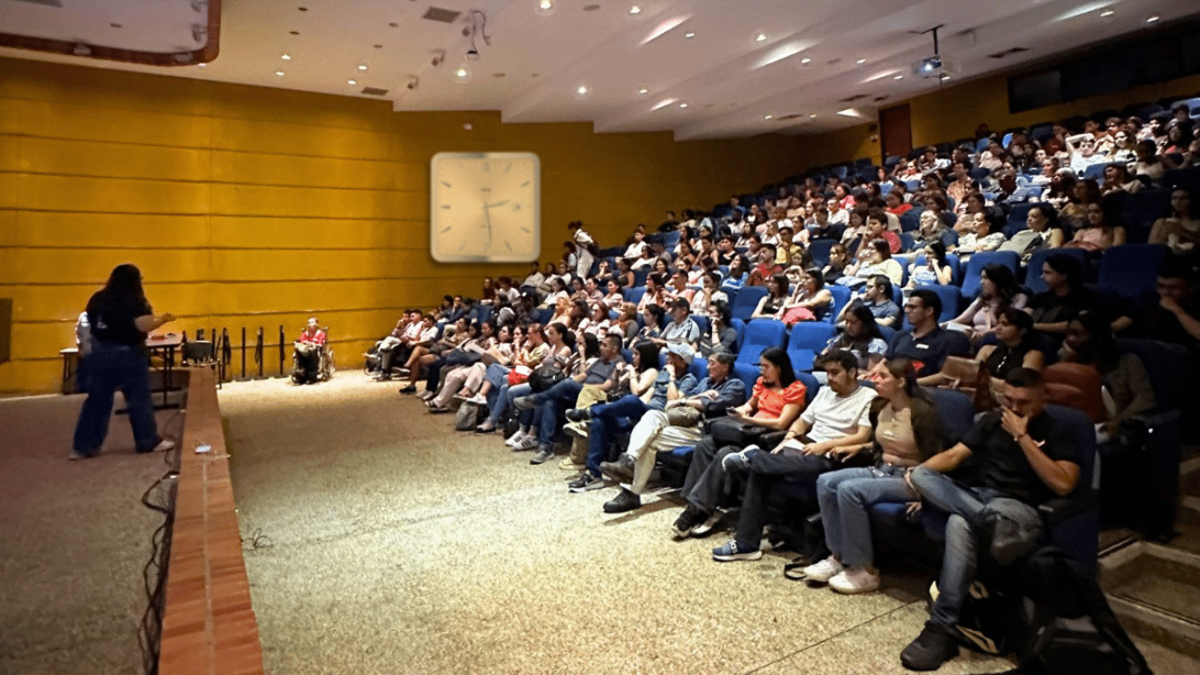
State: 2:29
